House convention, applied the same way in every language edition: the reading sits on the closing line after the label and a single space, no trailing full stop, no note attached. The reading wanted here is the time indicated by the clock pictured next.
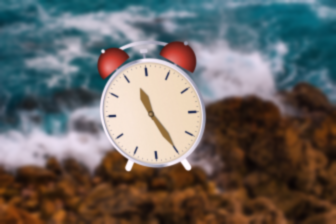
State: 11:25
